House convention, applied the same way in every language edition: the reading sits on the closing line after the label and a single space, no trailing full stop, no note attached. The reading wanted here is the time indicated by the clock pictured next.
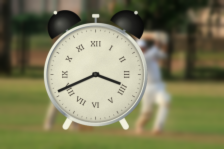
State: 3:41
